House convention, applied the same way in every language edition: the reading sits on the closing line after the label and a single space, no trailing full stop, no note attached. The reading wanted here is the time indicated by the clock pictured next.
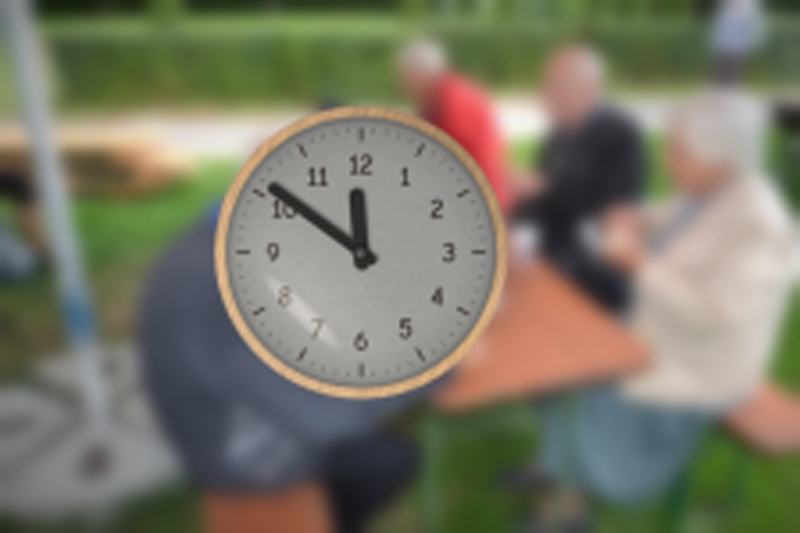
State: 11:51
